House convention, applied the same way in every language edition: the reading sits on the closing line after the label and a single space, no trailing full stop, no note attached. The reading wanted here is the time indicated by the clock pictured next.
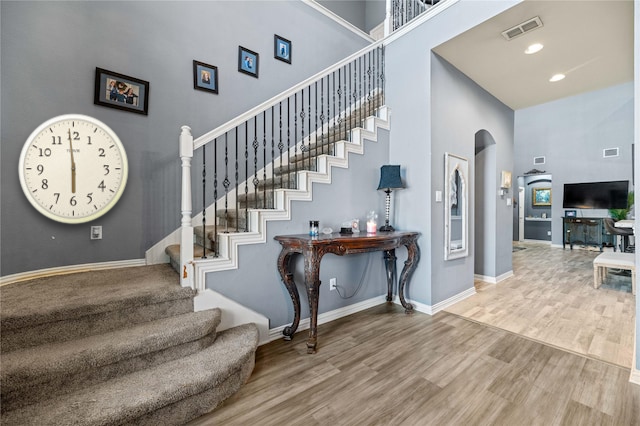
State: 5:59
